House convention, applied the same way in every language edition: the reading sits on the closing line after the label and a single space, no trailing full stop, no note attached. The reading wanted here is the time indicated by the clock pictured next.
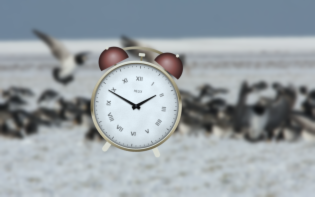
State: 1:49
